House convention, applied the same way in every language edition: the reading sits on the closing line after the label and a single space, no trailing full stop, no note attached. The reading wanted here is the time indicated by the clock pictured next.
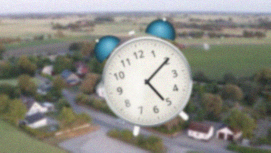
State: 5:10
